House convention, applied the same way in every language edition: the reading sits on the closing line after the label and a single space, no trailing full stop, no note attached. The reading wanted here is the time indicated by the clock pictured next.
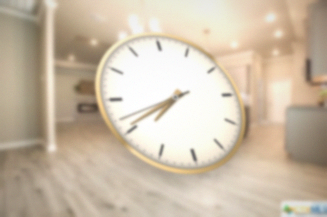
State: 7:40:42
